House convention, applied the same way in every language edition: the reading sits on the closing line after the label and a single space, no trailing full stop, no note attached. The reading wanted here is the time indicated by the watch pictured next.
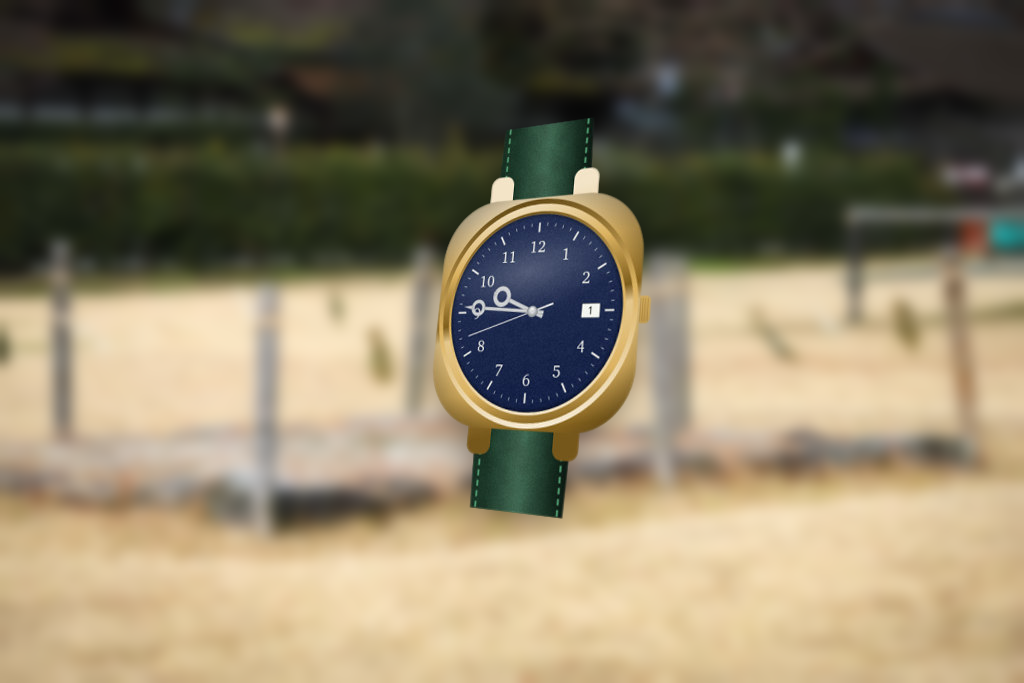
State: 9:45:42
